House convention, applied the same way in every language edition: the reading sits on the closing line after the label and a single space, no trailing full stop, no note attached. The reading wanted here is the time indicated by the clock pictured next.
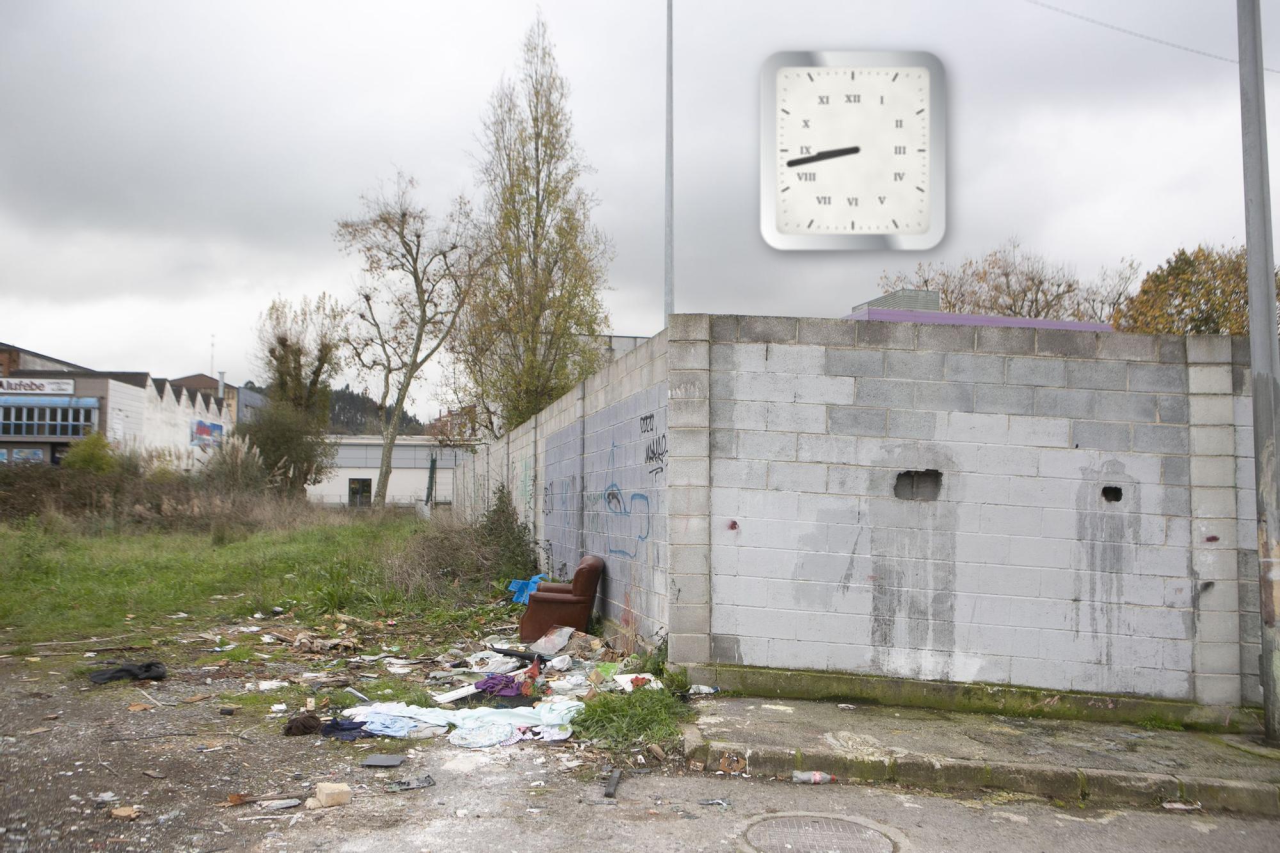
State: 8:43
